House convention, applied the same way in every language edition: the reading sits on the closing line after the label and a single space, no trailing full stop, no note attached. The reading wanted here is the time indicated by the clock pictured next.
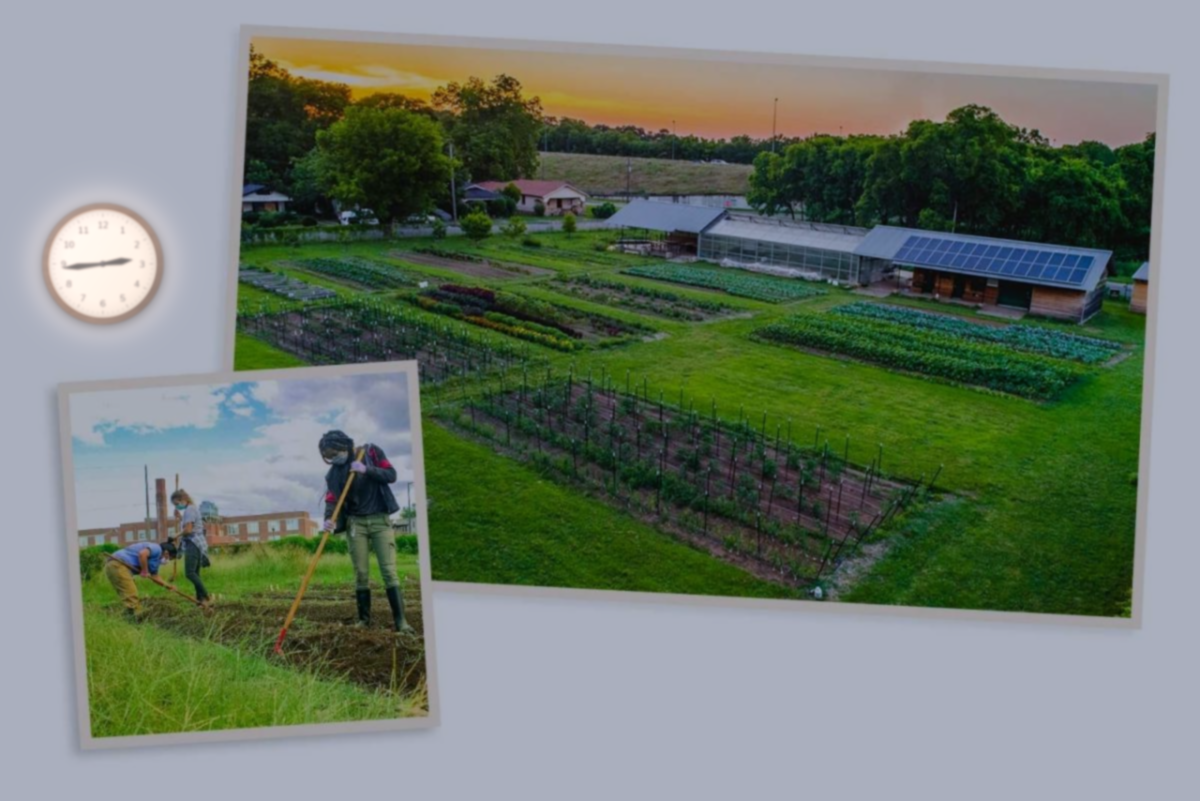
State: 2:44
